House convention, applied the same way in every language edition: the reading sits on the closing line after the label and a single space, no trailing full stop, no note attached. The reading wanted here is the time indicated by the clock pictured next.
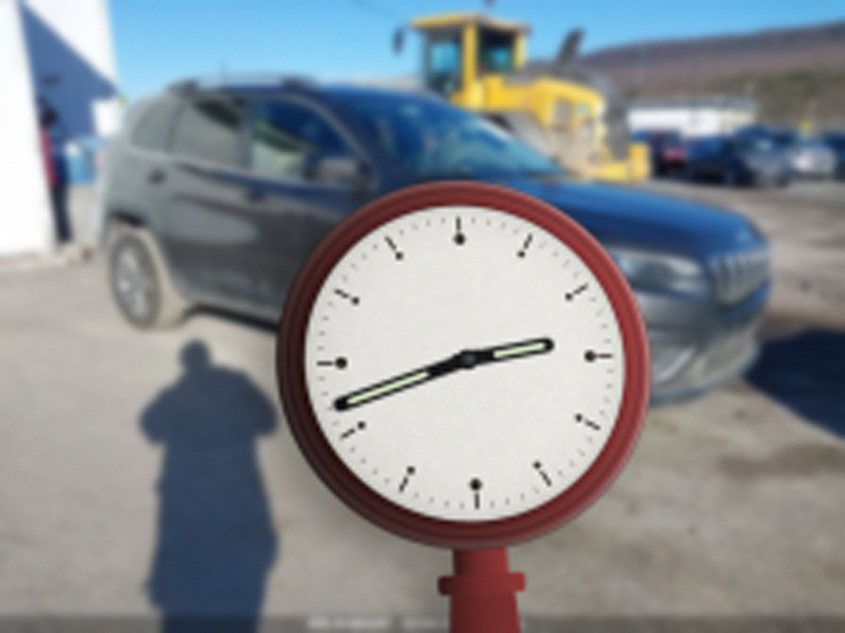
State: 2:42
